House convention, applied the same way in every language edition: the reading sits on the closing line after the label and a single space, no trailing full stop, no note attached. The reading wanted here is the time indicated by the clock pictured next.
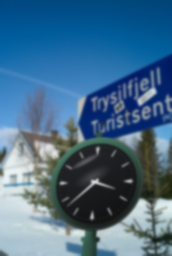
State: 3:38
